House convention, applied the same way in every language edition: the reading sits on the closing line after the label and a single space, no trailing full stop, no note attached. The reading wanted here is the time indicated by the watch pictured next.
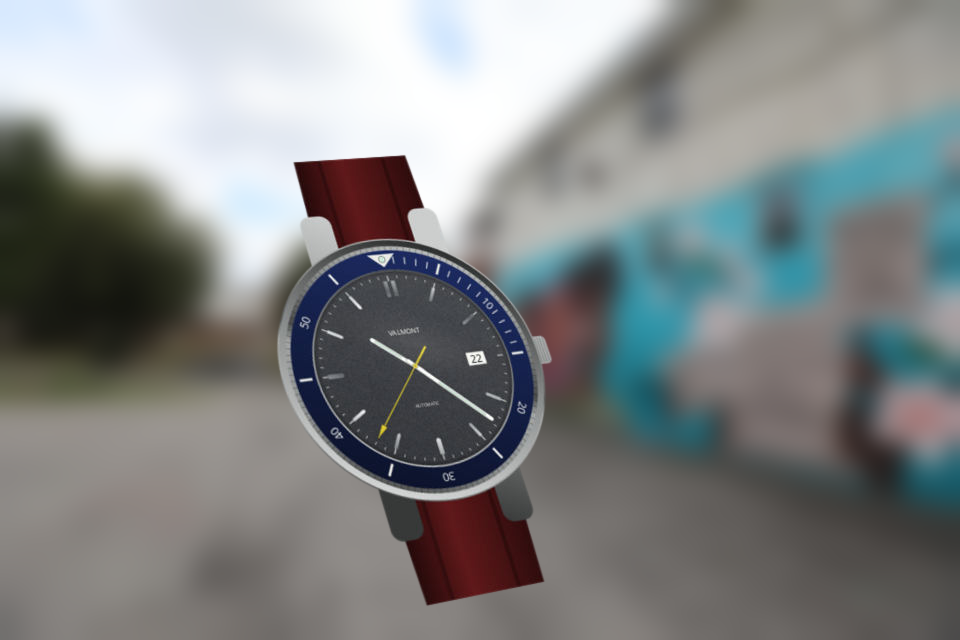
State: 10:22:37
